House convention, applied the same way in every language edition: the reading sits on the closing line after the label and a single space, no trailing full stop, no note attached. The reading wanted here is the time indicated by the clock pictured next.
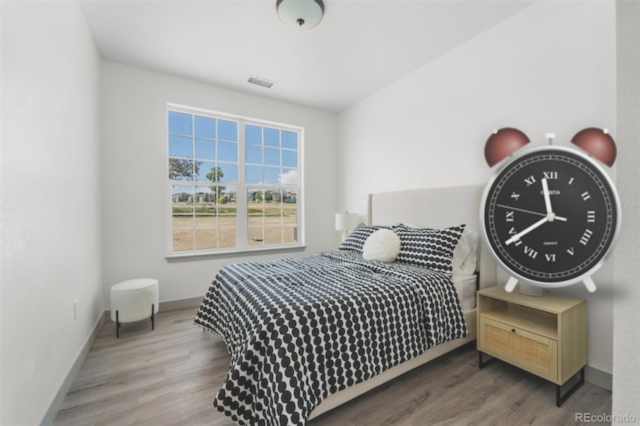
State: 11:39:47
